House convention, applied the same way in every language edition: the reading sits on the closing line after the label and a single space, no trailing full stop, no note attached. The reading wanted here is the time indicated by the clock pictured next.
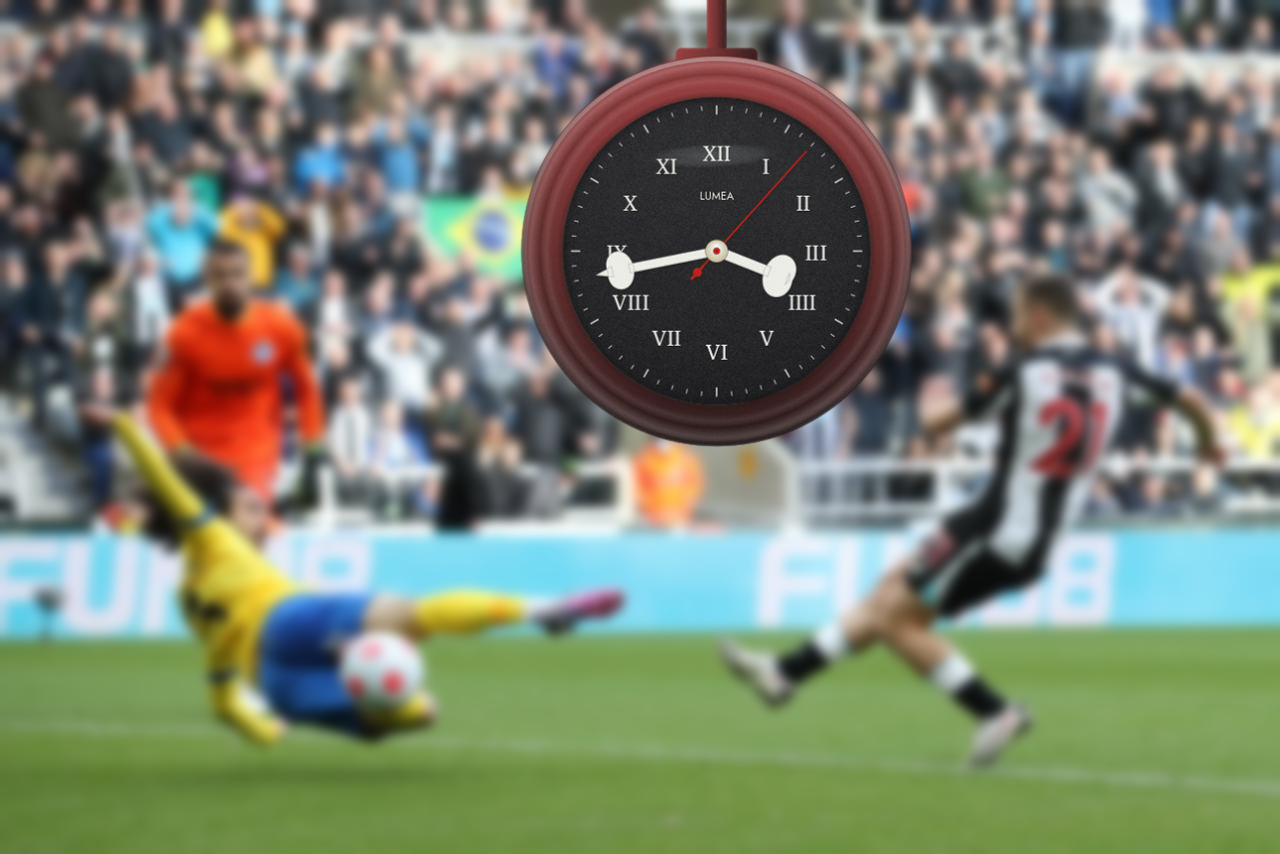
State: 3:43:07
